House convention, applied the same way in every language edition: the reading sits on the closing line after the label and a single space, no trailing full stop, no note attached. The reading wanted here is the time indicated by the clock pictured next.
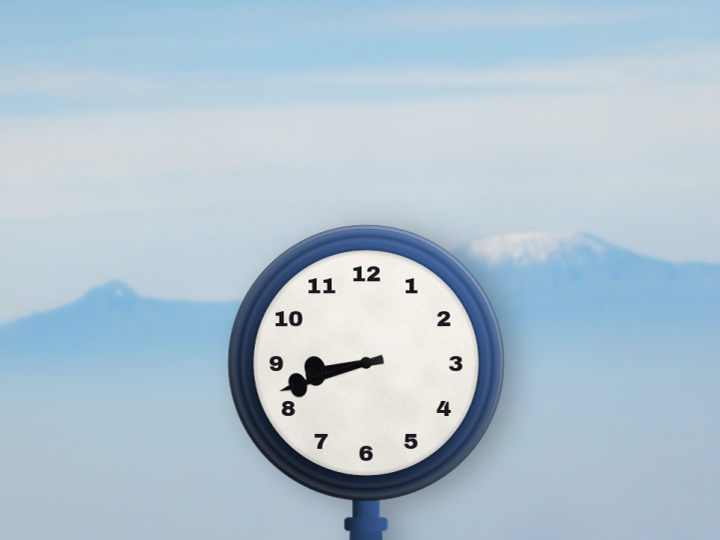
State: 8:42
